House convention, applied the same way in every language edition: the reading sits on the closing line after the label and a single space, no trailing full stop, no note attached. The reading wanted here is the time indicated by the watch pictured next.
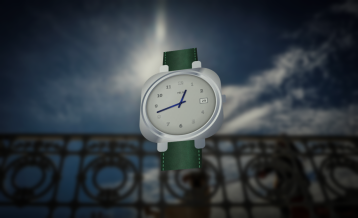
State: 12:42
